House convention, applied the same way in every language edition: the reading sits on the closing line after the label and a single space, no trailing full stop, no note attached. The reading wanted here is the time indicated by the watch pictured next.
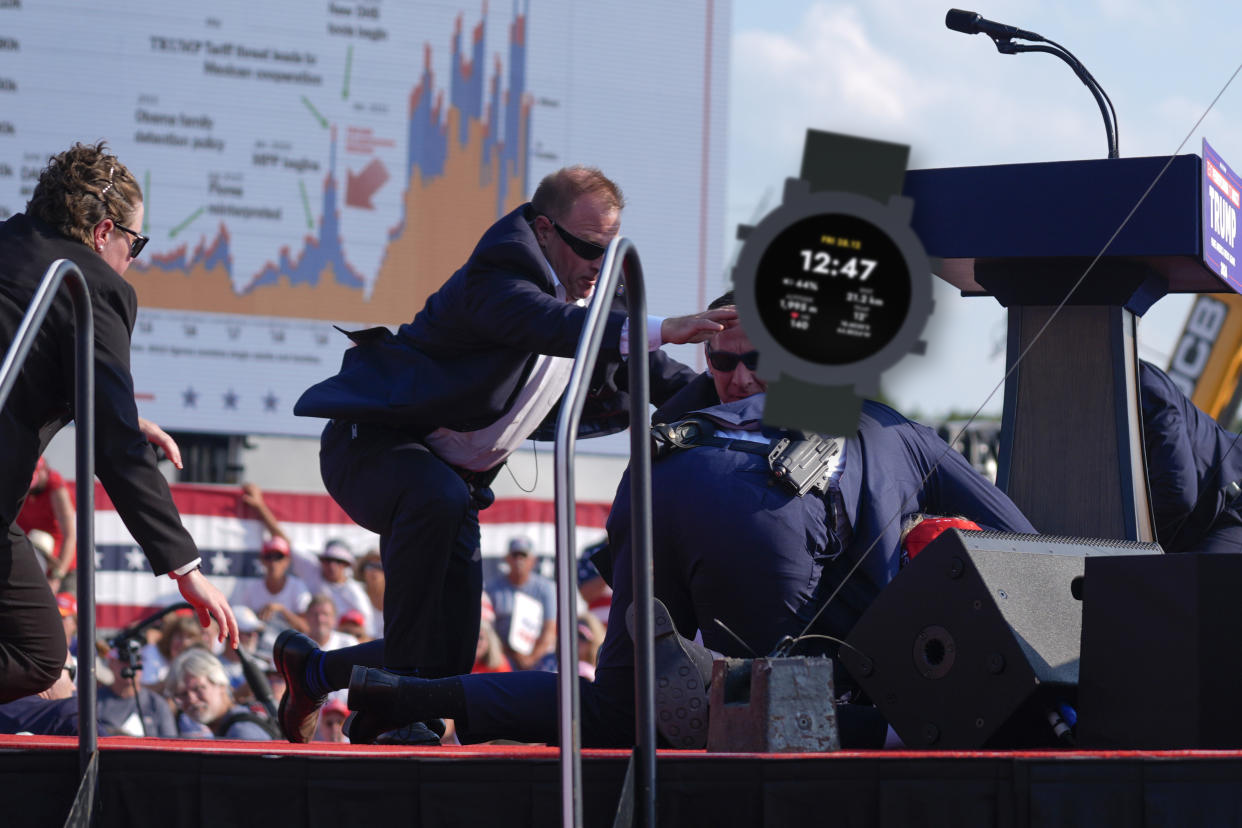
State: 12:47
